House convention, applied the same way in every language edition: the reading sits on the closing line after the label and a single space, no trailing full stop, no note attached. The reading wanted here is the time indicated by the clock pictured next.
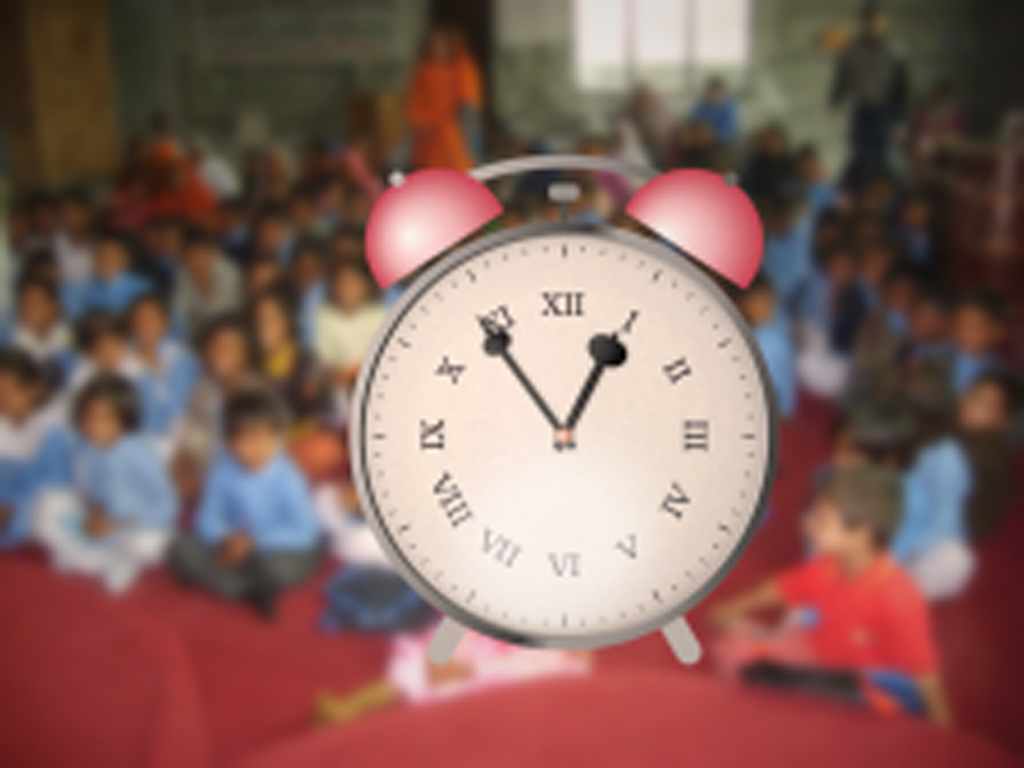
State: 12:54
